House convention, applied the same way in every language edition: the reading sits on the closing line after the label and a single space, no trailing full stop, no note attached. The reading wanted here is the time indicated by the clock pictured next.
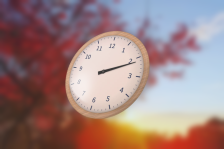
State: 2:11
